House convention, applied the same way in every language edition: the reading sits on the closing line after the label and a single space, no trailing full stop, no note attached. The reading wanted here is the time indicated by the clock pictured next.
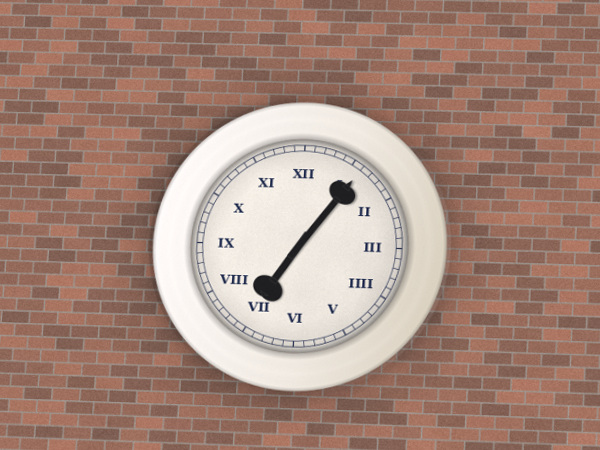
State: 7:06
